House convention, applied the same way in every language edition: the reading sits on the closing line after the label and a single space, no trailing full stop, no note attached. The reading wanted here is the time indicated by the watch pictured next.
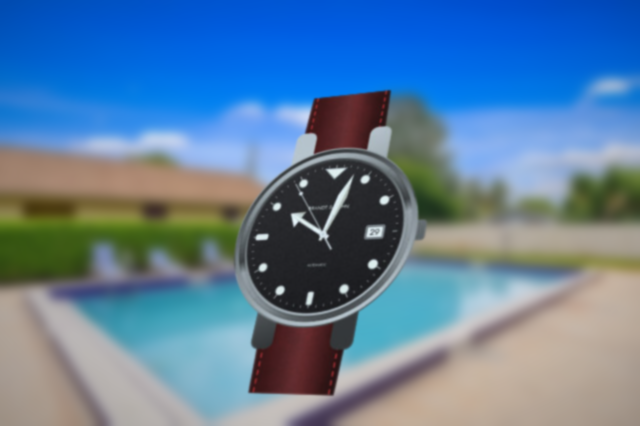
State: 10:02:54
